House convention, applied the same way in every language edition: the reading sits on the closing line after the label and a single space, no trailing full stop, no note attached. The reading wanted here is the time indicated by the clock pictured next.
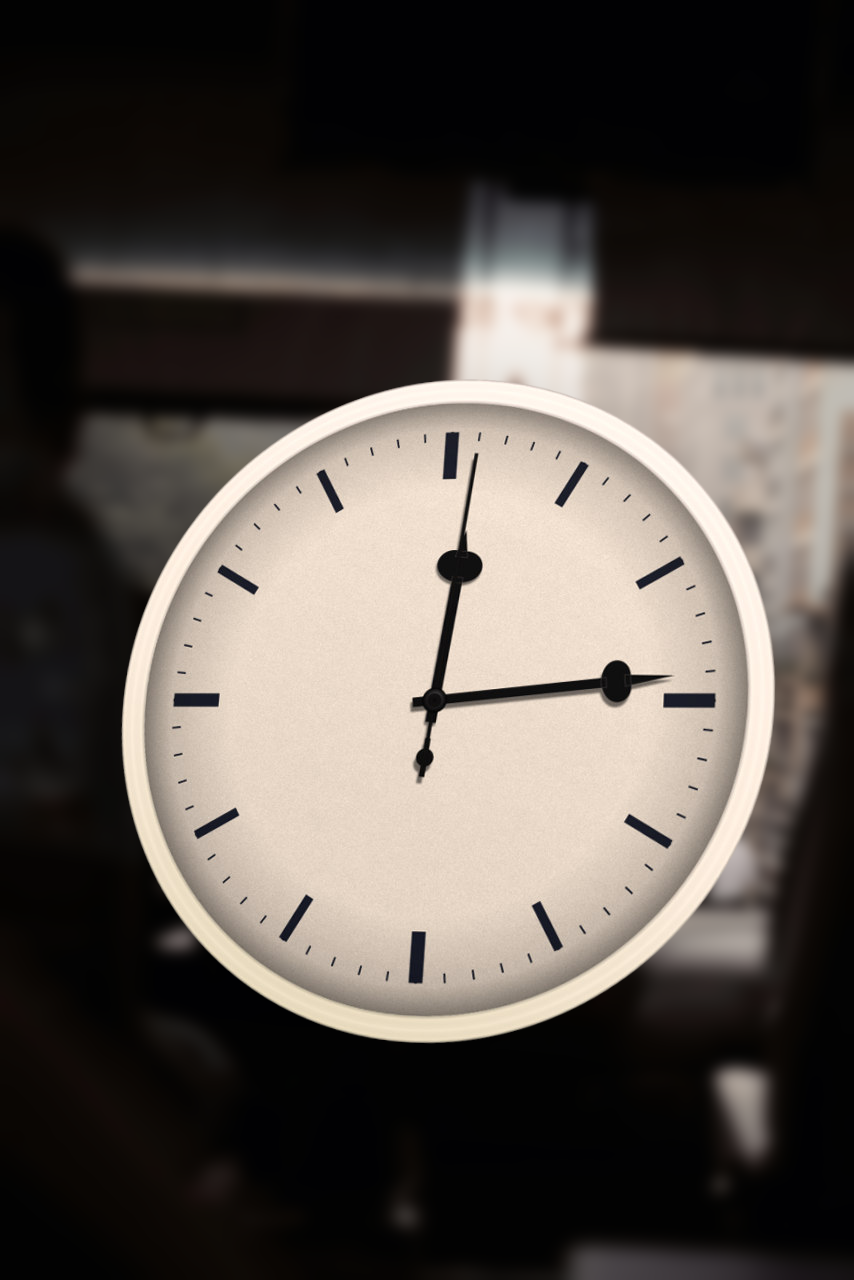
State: 12:14:01
